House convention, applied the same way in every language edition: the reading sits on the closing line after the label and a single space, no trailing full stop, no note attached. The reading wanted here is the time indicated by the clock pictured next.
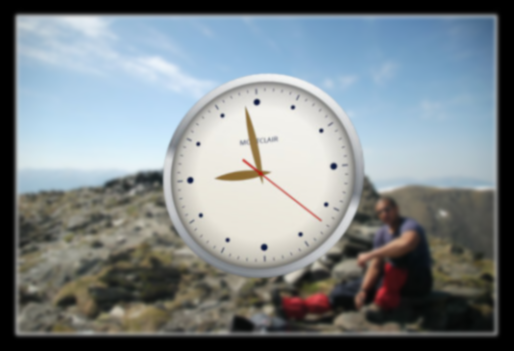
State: 8:58:22
